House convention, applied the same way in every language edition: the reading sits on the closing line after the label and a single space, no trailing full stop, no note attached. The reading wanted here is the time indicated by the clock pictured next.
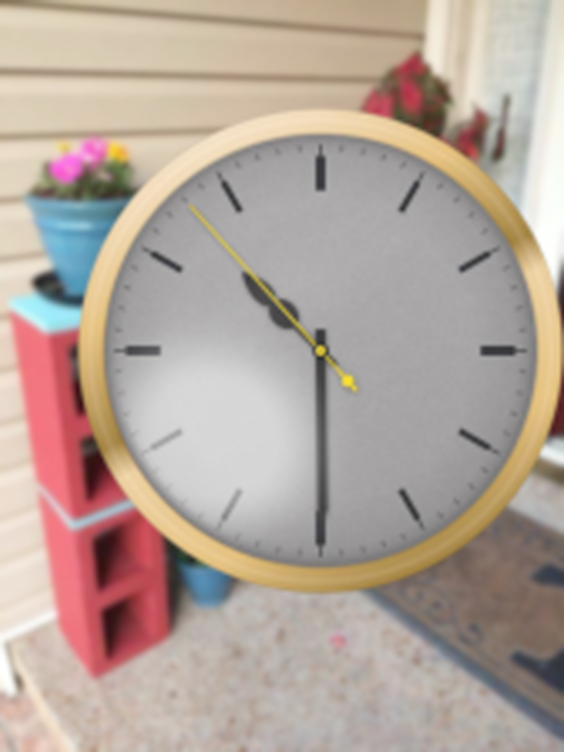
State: 10:29:53
